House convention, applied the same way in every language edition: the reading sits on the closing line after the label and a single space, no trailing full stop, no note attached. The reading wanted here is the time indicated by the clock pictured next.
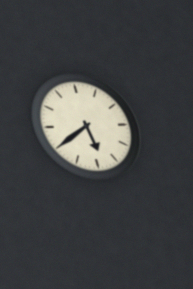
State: 5:40
